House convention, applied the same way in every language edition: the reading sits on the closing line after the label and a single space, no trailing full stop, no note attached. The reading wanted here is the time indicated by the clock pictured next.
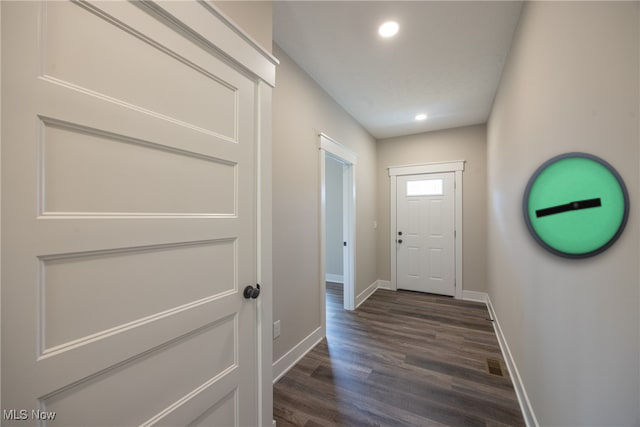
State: 2:43
